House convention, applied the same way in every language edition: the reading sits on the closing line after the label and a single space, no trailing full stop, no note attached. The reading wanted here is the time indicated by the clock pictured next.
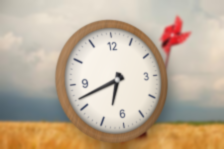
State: 6:42
